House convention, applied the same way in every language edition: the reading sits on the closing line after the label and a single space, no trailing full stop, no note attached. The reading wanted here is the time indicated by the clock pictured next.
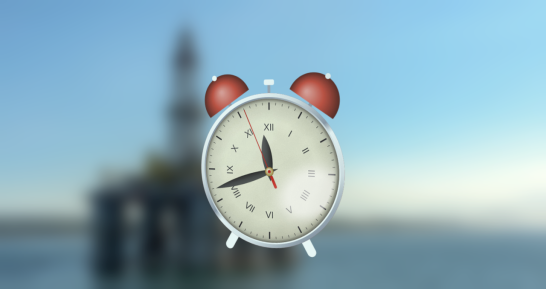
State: 11:41:56
